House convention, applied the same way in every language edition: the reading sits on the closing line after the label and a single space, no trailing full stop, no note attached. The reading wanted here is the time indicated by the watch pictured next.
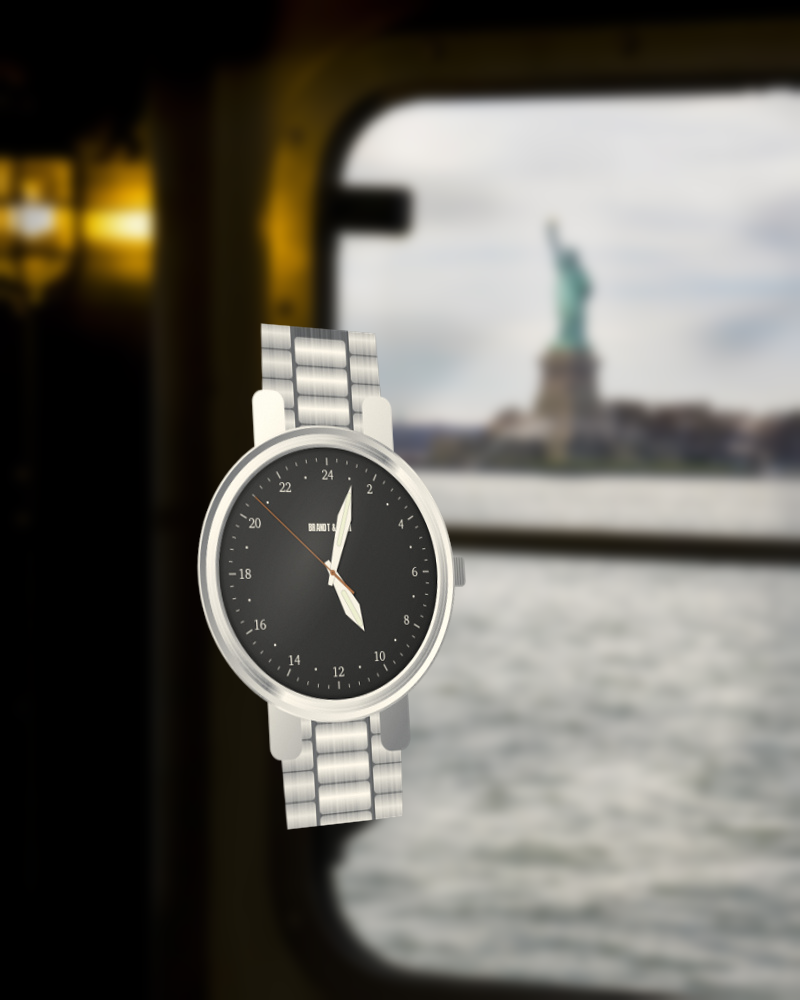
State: 10:02:52
